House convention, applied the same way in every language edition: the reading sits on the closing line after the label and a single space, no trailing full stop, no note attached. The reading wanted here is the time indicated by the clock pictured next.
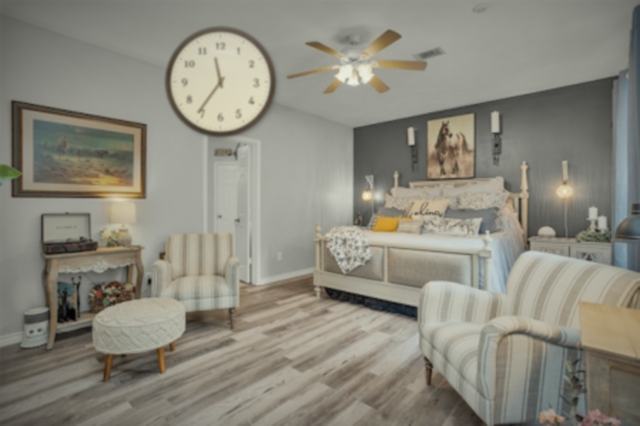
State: 11:36
